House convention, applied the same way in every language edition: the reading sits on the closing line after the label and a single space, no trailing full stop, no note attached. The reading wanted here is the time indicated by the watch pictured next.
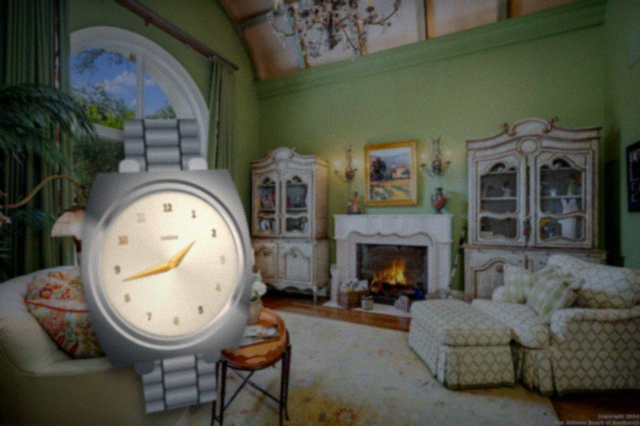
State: 1:43
